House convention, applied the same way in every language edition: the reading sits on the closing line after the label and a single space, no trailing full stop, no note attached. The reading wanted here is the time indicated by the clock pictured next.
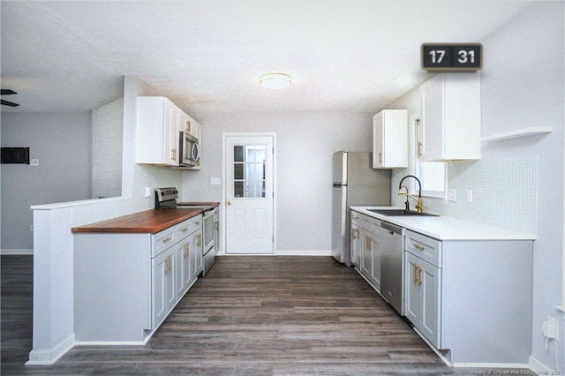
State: 17:31
